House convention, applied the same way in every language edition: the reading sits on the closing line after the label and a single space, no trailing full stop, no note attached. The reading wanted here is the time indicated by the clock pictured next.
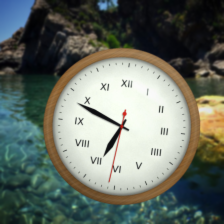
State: 6:48:31
